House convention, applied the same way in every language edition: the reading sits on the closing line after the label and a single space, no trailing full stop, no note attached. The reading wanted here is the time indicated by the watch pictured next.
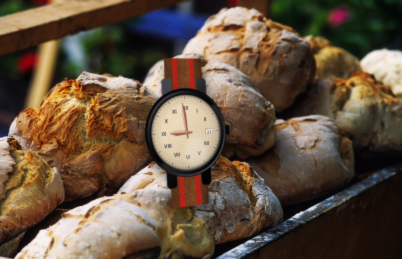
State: 8:59
